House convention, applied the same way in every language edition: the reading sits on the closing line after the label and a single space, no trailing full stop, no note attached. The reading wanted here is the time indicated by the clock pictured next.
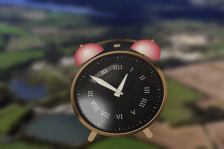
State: 12:51
